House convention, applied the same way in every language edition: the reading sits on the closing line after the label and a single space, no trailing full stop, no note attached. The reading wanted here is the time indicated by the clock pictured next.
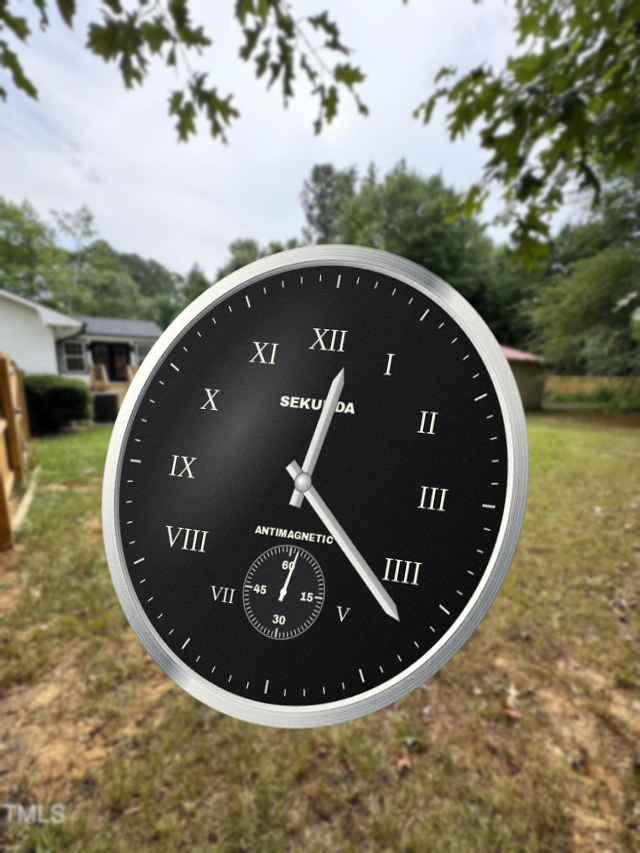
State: 12:22:02
